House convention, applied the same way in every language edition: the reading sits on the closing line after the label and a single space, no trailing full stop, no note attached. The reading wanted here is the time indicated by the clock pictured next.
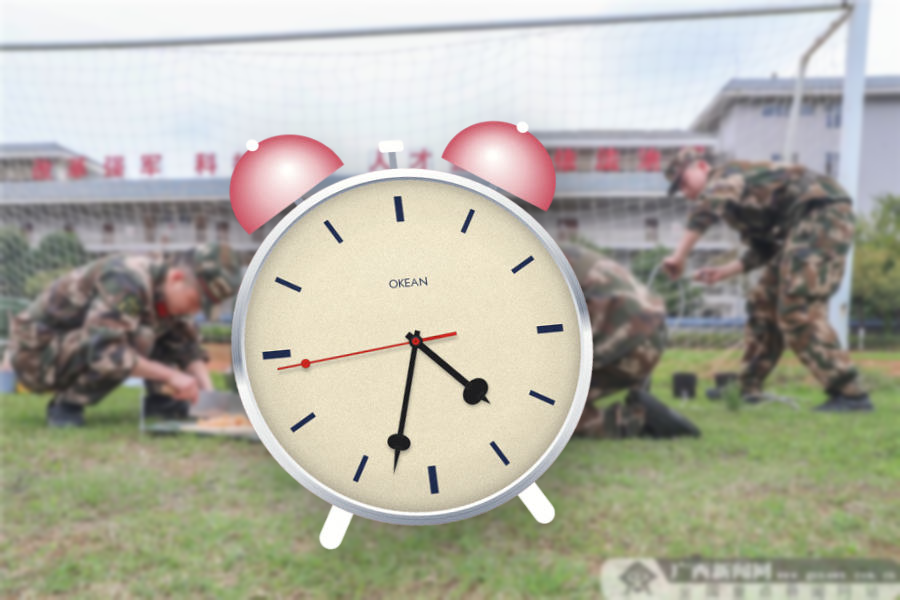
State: 4:32:44
